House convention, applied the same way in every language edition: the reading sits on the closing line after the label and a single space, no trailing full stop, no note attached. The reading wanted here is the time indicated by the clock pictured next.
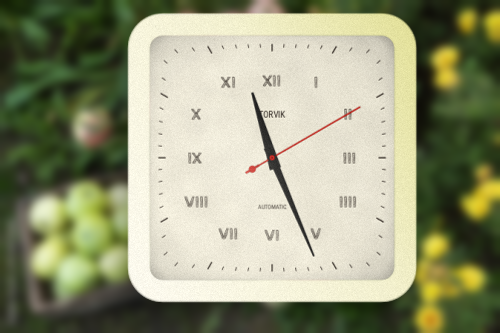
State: 11:26:10
